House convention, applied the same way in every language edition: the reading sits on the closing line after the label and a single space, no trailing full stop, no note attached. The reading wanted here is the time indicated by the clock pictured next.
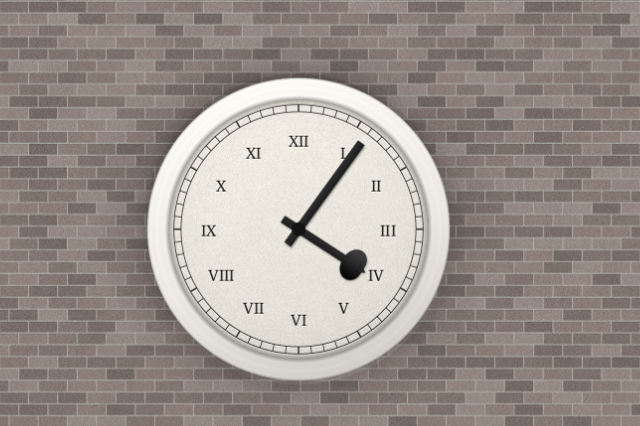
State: 4:06
